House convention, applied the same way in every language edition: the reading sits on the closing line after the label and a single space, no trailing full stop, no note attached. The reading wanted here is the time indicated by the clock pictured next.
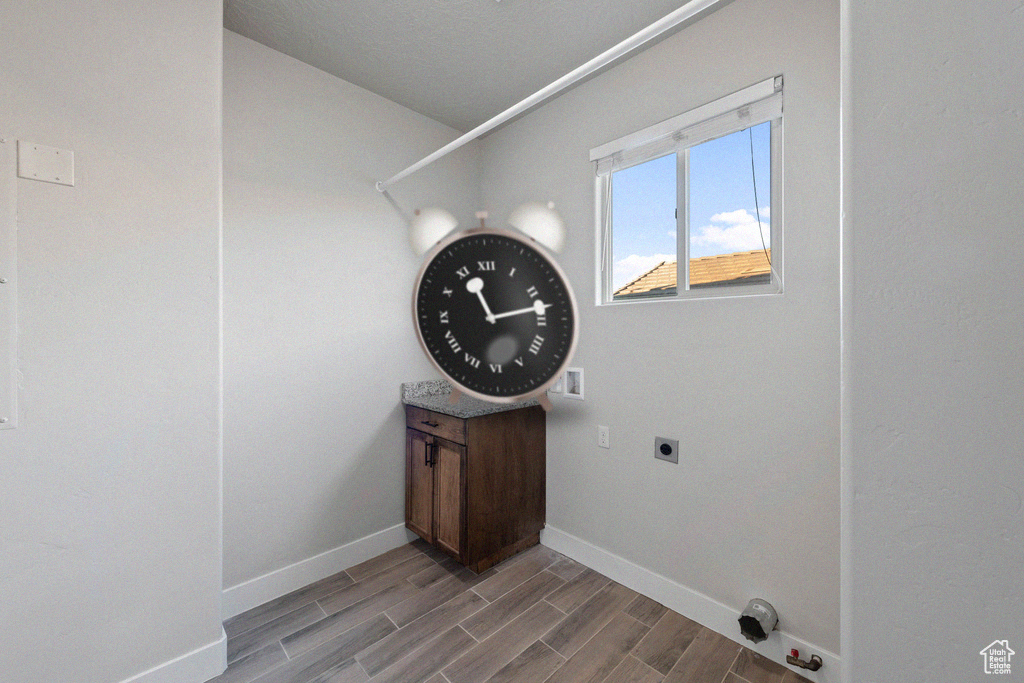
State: 11:13
